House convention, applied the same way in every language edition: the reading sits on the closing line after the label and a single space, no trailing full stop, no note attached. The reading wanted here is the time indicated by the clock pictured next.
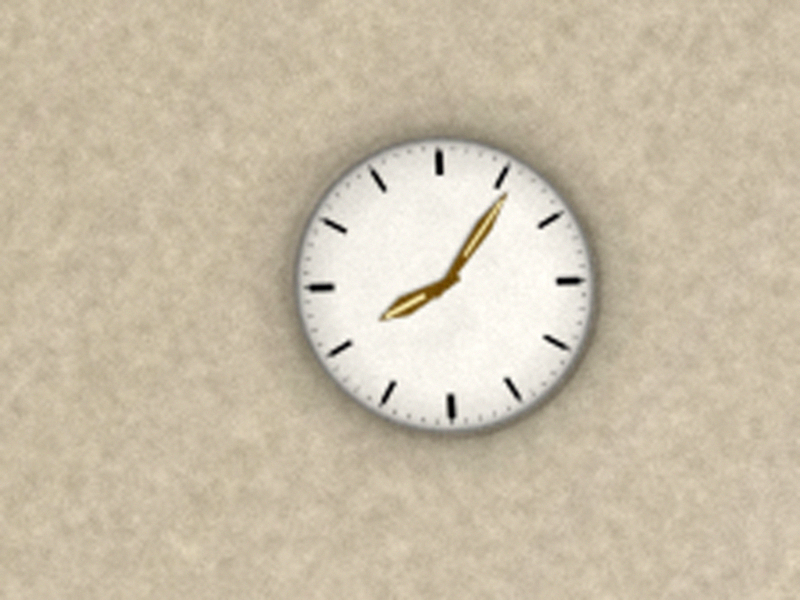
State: 8:06
